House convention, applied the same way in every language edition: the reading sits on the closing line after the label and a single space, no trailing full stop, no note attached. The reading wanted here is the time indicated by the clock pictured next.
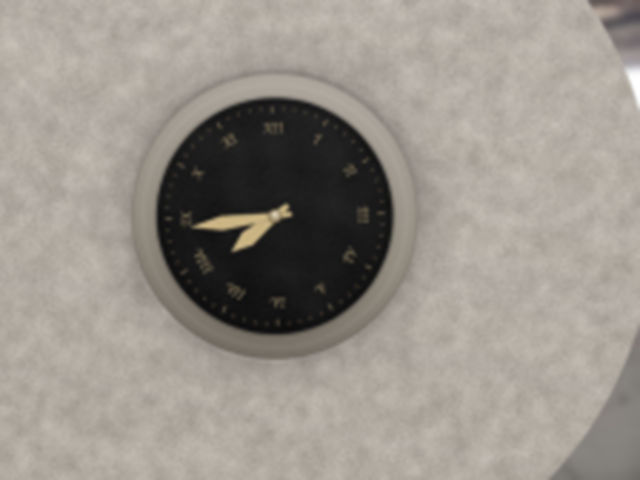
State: 7:44
